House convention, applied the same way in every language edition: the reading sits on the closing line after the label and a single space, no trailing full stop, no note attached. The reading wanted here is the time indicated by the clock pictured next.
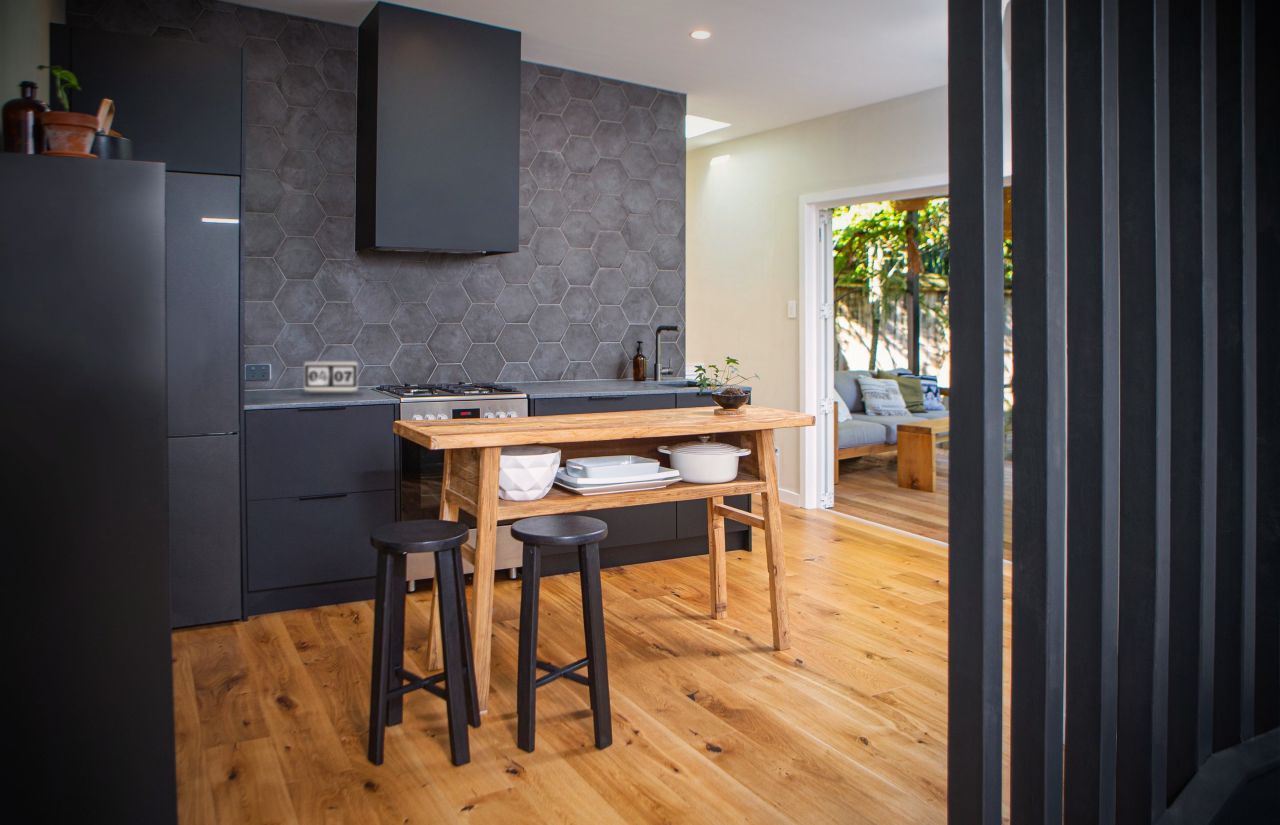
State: 4:07
